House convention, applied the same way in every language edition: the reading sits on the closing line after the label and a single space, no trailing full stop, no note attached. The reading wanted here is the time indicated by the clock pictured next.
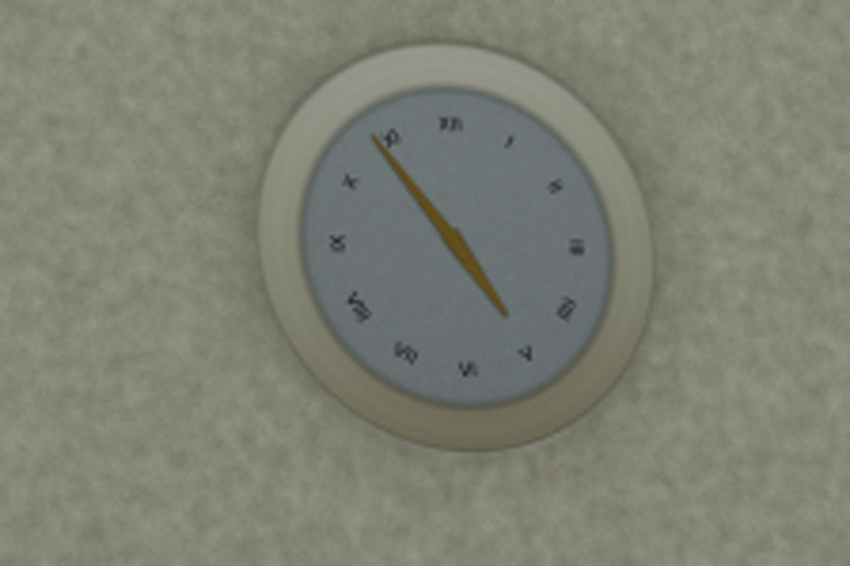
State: 4:54
